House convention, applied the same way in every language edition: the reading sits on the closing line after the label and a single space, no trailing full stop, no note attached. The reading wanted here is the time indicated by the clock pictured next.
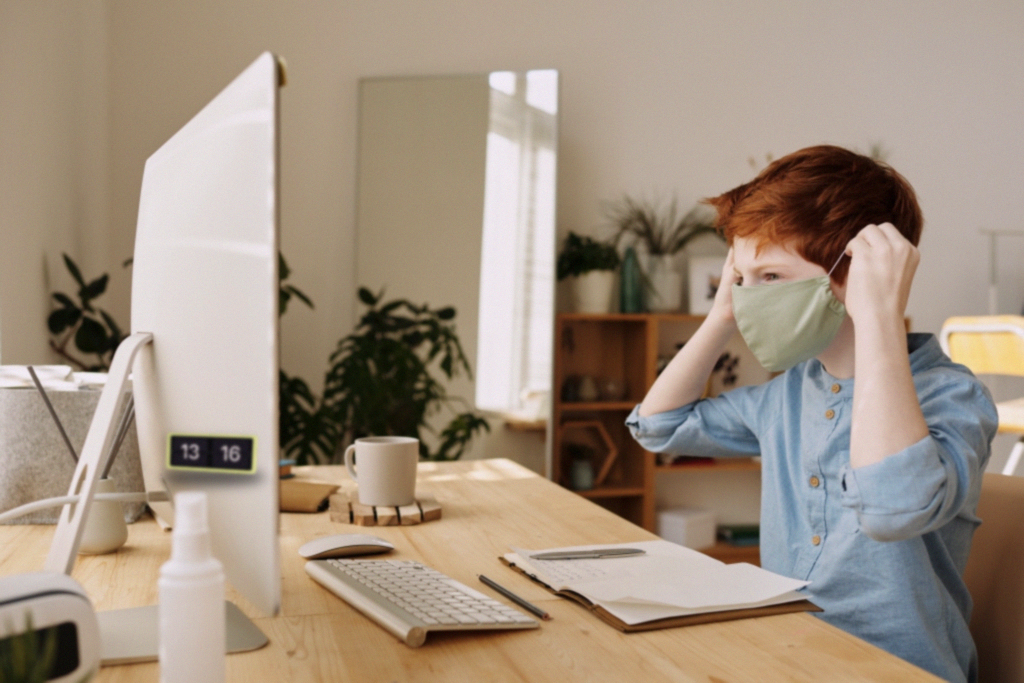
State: 13:16
